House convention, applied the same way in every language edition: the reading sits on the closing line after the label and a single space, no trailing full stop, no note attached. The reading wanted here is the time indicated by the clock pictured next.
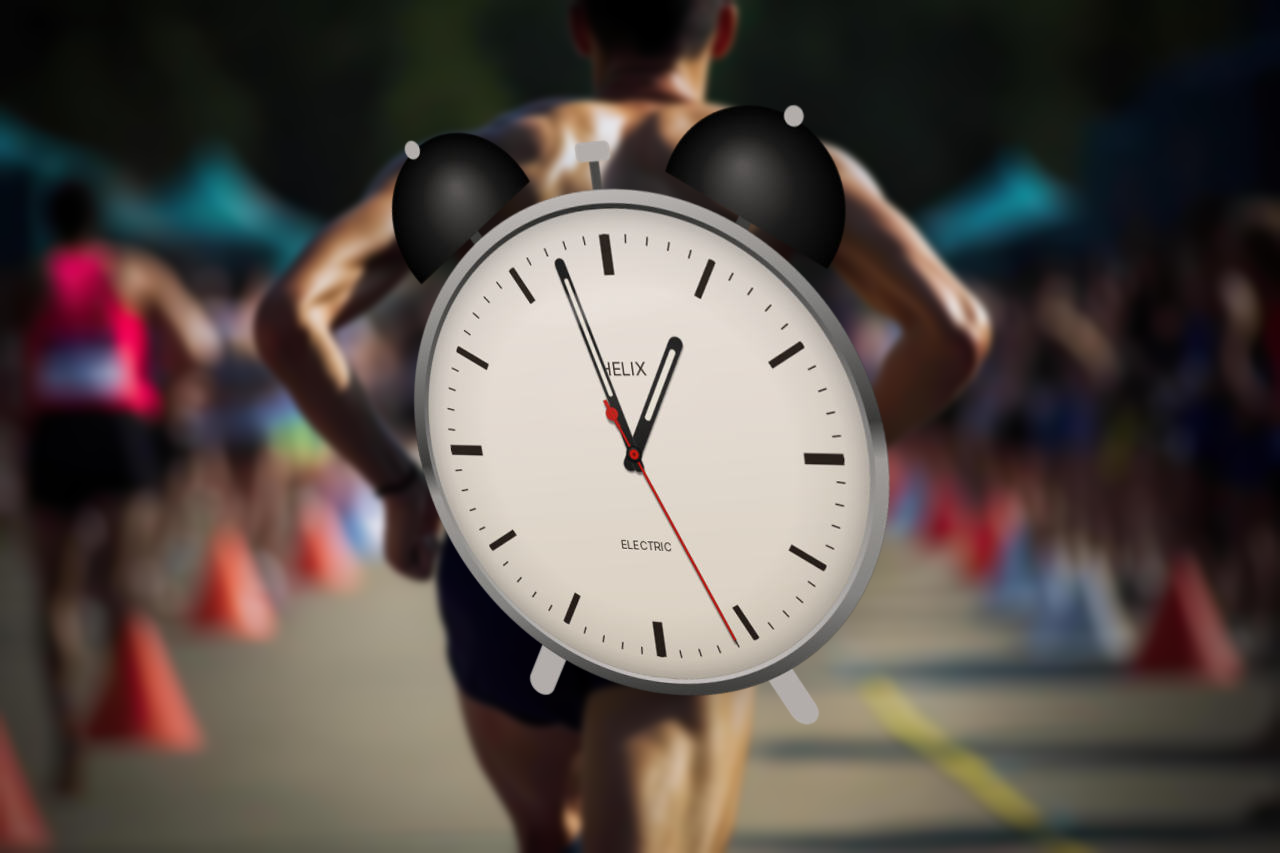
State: 12:57:26
